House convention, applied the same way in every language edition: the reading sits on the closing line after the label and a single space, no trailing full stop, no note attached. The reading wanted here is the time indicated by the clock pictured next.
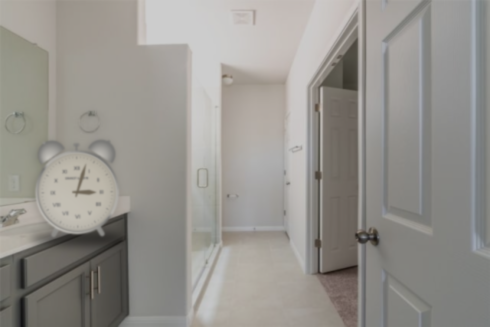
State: 3:03
